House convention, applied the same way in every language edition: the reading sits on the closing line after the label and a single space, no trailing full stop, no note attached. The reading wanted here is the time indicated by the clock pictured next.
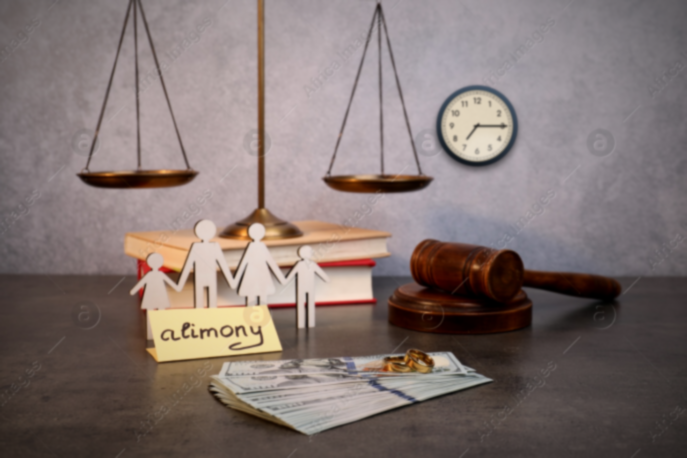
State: 7:15
